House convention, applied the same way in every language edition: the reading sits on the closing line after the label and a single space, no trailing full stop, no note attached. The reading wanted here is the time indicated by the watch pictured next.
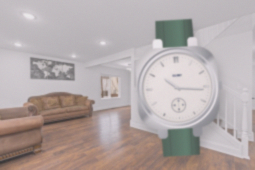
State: 10:16
